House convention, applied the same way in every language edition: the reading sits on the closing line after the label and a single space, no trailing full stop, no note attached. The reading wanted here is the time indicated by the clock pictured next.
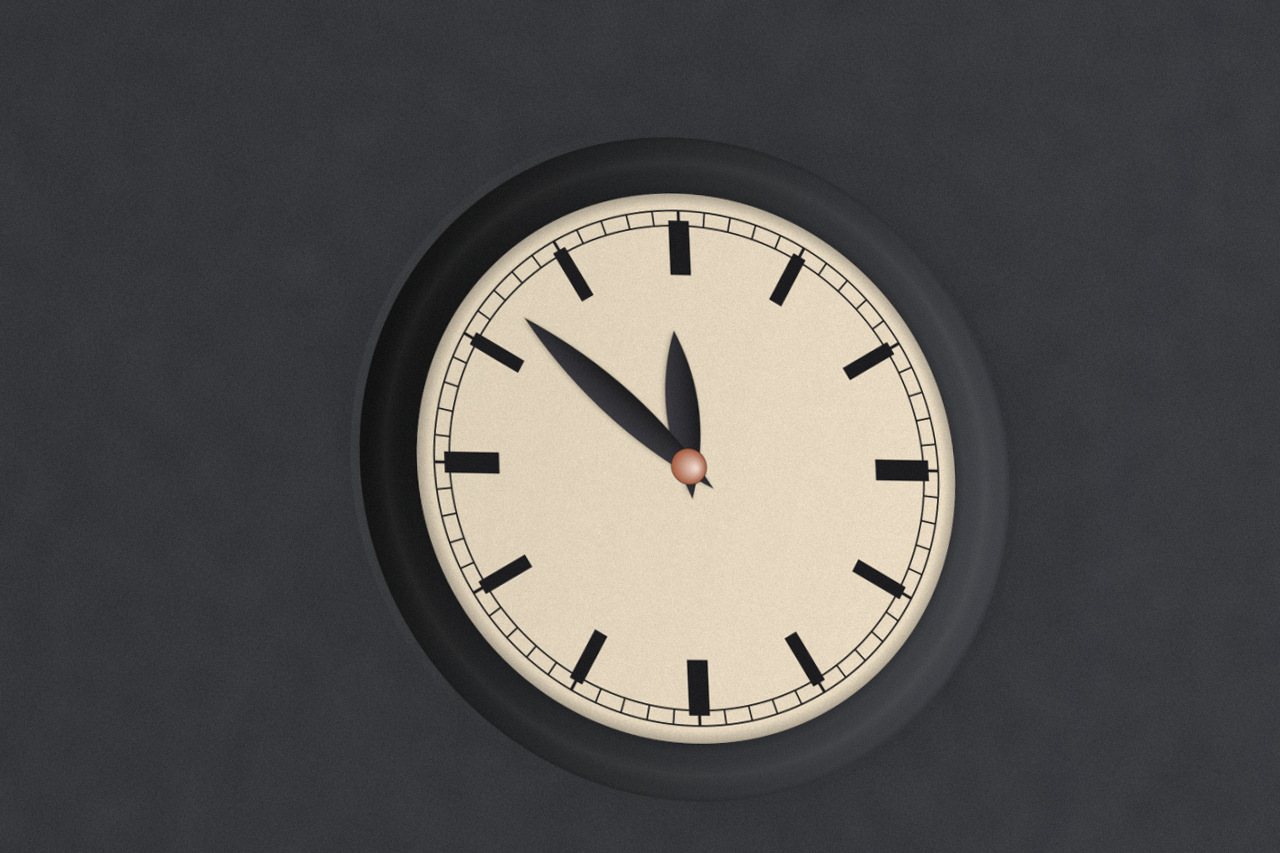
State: 11:52
